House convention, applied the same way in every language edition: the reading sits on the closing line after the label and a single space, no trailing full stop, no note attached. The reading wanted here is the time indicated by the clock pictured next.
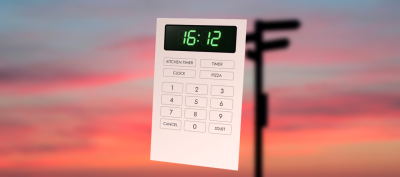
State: 16:12
